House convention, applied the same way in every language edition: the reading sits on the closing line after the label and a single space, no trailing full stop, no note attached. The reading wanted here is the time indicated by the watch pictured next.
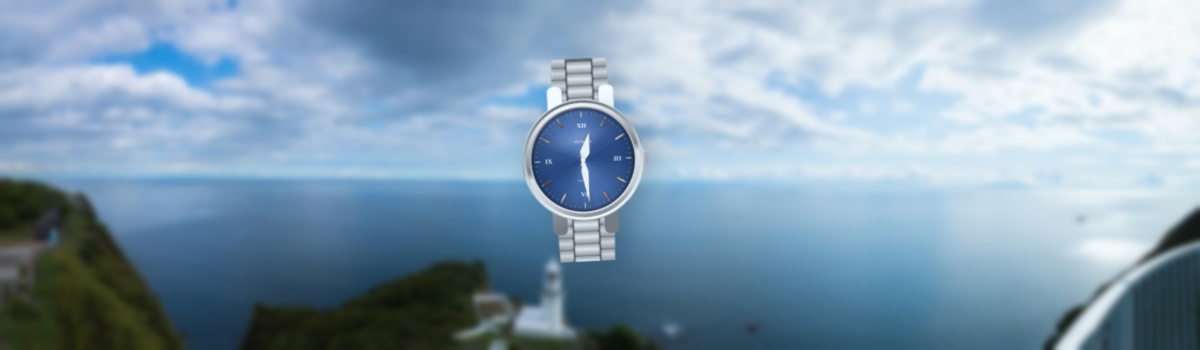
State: 12:29
